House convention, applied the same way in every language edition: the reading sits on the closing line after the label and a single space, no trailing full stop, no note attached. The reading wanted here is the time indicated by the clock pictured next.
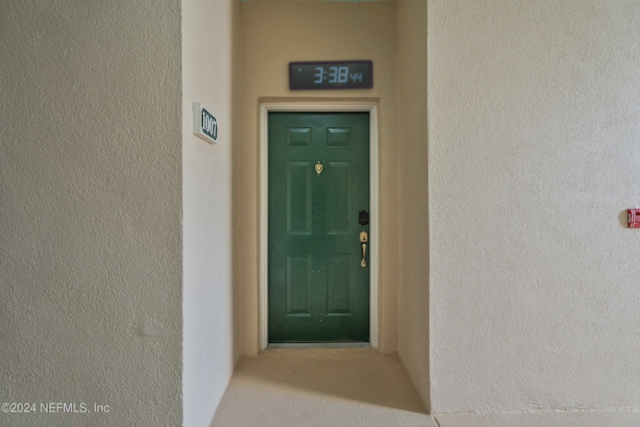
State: 3:38
